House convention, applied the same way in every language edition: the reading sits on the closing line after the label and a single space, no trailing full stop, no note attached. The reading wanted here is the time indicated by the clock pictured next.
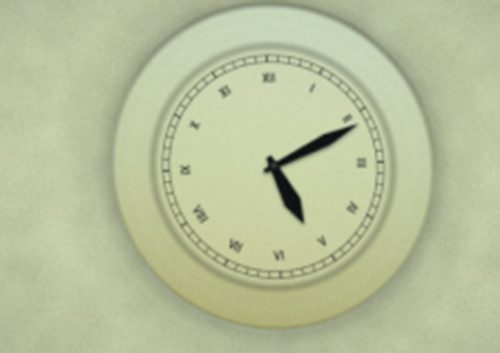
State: 5:11
